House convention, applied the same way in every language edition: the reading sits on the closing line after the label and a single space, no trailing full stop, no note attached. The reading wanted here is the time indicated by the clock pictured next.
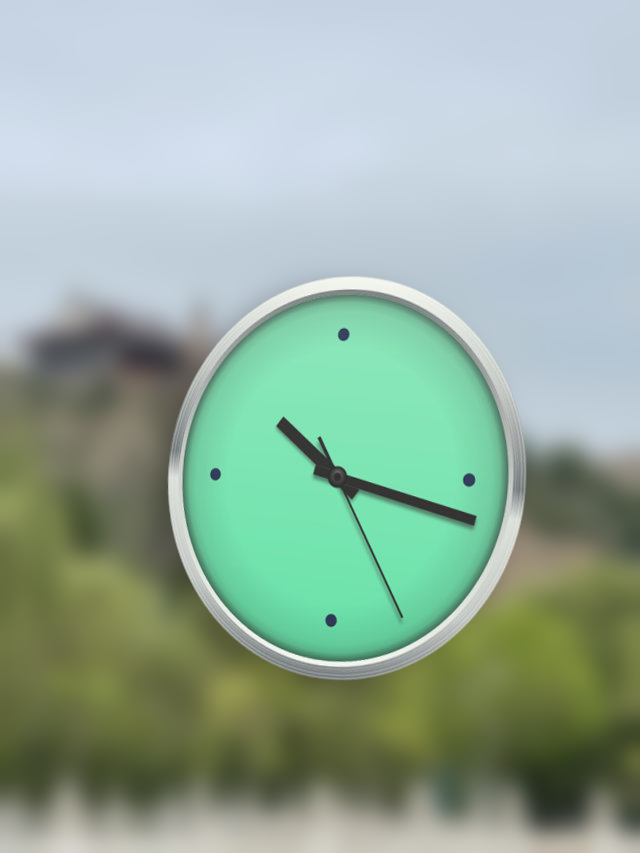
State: 10:17:25
